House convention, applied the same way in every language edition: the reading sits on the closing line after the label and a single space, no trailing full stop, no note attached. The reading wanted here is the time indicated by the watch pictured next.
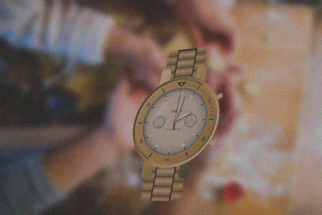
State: 2:02
